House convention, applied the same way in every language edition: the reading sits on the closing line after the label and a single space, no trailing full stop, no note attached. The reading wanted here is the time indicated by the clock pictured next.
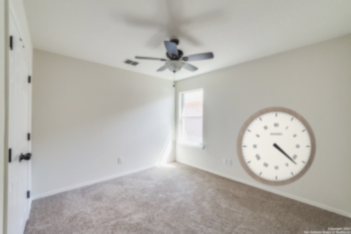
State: 4:22
